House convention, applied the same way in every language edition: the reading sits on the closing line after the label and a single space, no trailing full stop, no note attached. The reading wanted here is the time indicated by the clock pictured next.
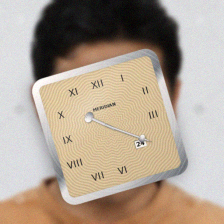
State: 10:21
